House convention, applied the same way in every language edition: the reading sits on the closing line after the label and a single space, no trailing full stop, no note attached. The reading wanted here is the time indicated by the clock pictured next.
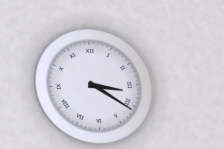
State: 3:21
